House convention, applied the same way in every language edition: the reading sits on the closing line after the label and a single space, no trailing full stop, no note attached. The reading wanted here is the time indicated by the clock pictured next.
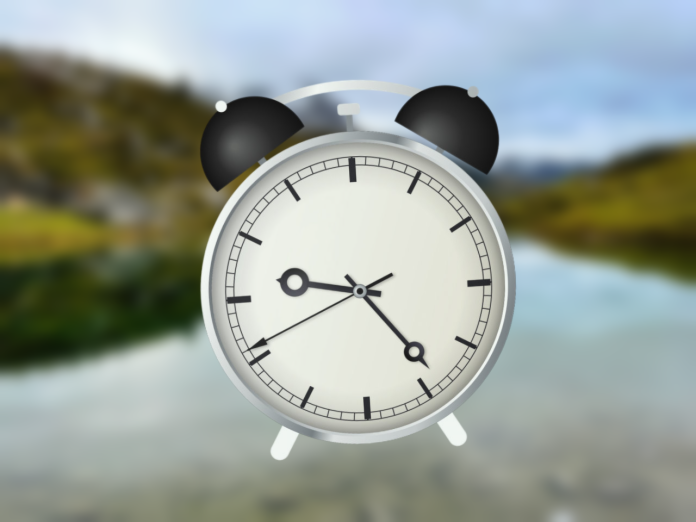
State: 9:23:41
